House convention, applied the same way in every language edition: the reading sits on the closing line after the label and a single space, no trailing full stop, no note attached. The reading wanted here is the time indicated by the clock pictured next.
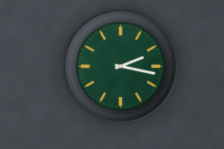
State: 2:17
